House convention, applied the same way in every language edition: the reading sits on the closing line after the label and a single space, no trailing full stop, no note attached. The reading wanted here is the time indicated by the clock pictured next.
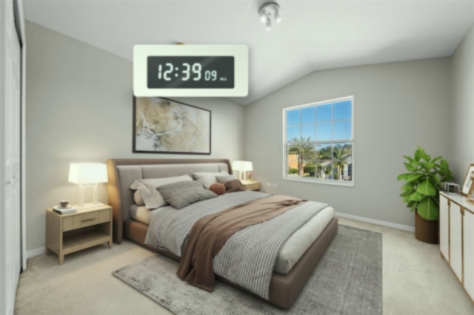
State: 12:39
